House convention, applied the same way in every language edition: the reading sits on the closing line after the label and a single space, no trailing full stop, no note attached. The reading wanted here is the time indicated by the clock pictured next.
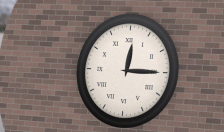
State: 12:15
